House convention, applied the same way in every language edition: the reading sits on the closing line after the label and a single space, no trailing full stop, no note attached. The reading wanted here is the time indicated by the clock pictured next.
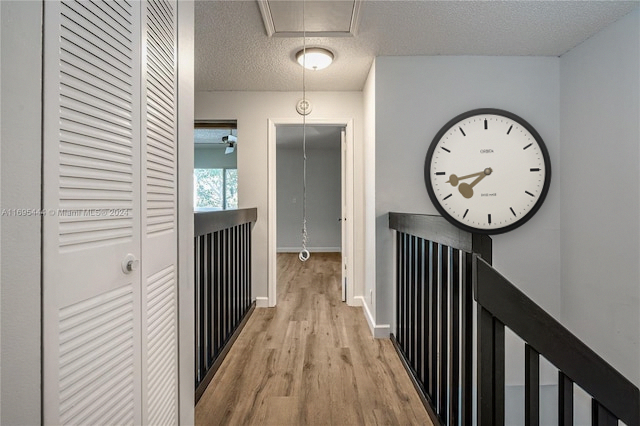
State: 7:43
